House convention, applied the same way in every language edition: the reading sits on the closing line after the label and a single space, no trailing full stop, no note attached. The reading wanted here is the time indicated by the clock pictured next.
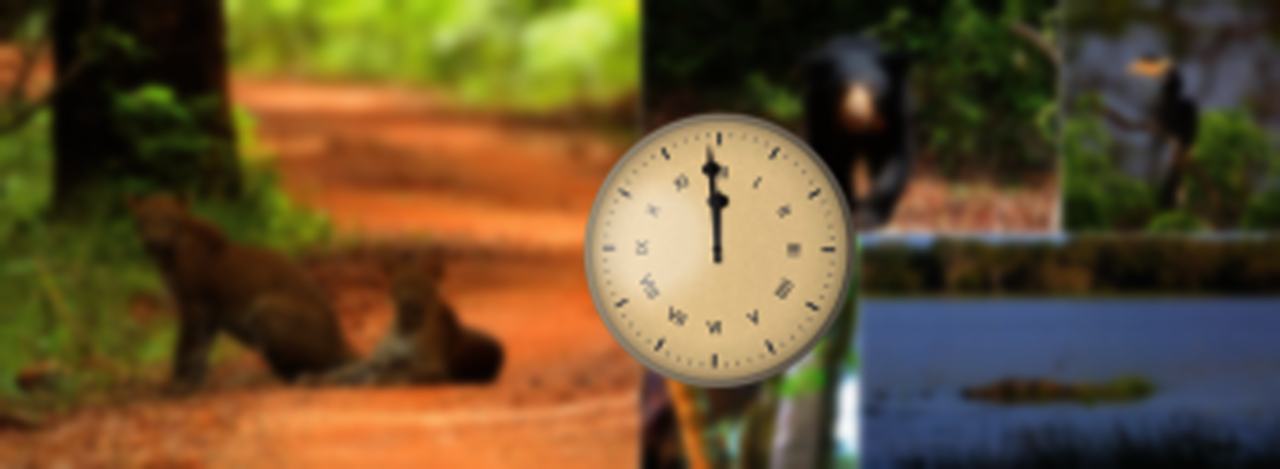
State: 11:59
